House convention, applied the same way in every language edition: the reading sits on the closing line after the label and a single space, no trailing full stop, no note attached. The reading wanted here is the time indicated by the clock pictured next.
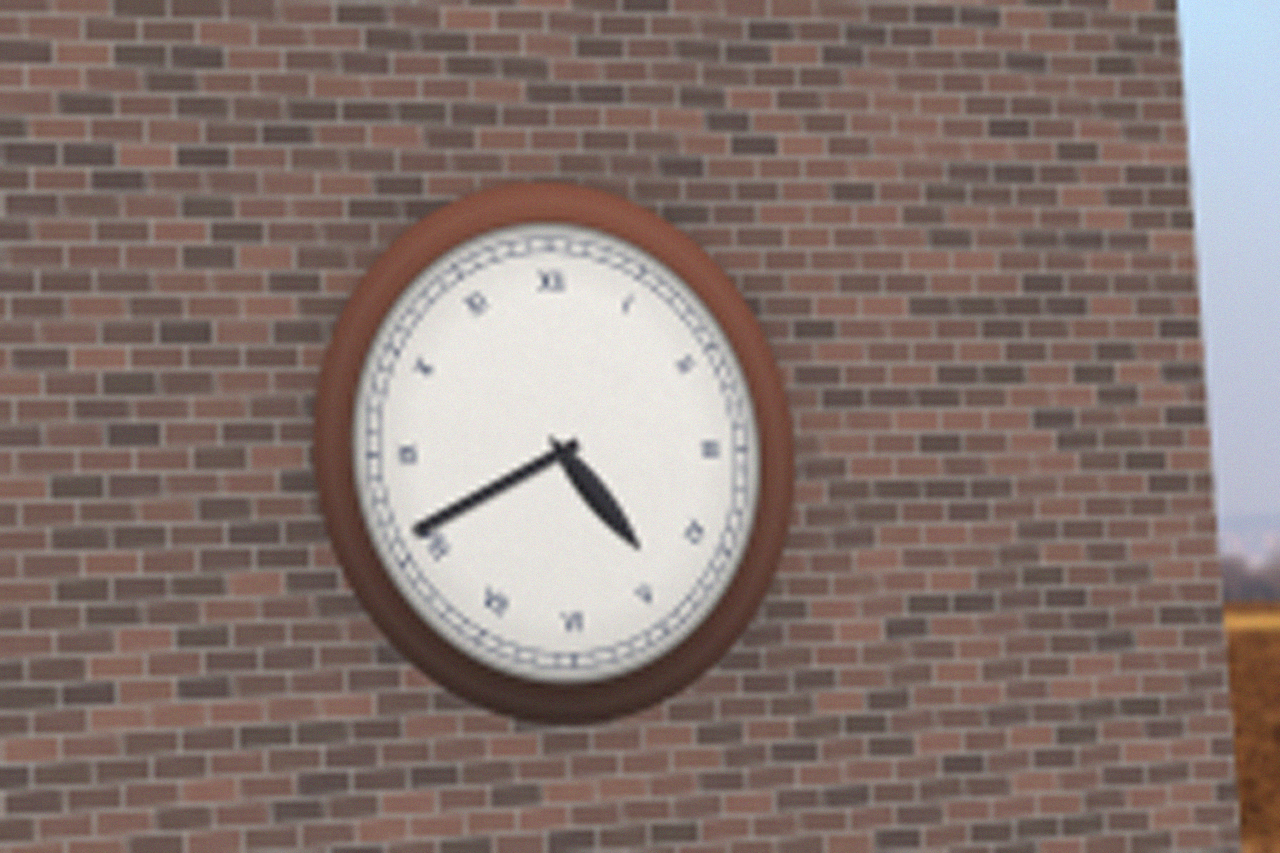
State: 4:41
